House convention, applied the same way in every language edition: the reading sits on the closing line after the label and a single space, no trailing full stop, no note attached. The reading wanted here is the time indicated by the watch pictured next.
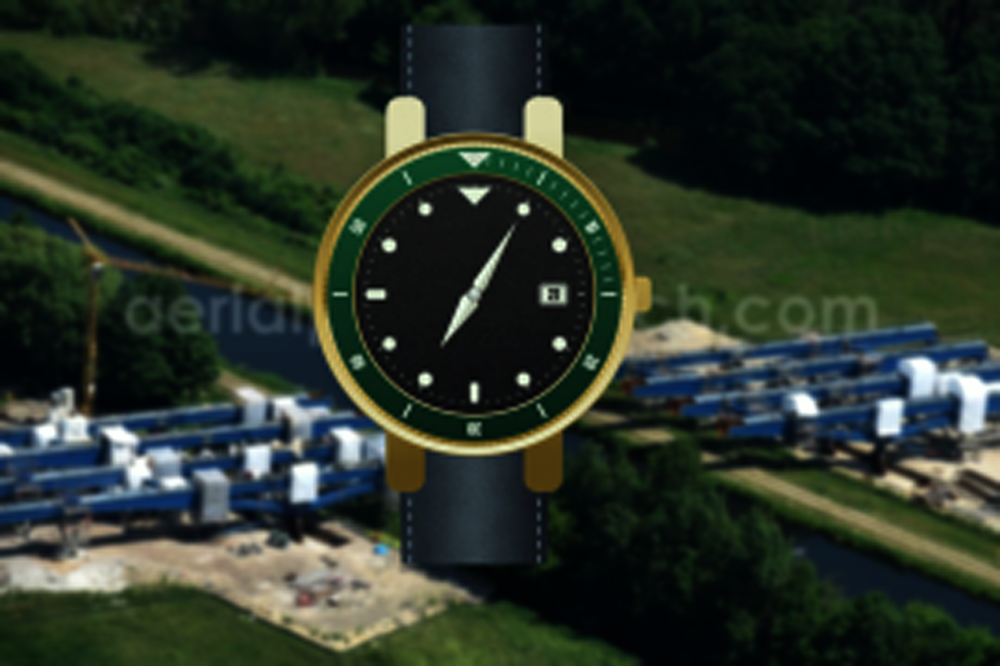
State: 7:05
